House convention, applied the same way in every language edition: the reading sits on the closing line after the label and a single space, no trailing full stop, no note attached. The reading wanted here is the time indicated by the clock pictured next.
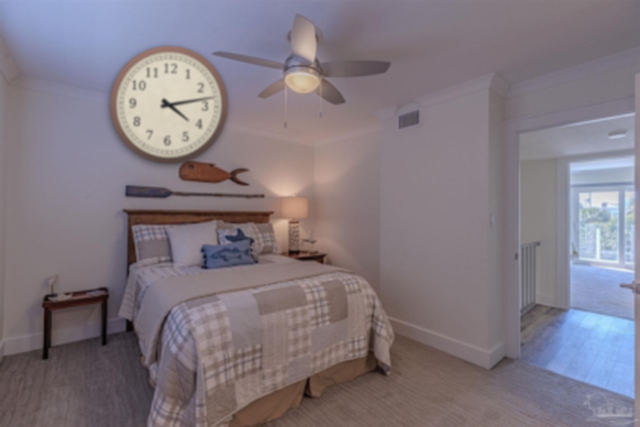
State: 4:13
